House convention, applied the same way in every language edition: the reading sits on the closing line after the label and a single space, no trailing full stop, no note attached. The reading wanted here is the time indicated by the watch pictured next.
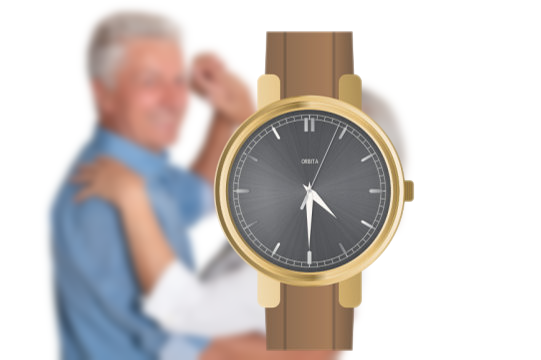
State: 4:30:04
